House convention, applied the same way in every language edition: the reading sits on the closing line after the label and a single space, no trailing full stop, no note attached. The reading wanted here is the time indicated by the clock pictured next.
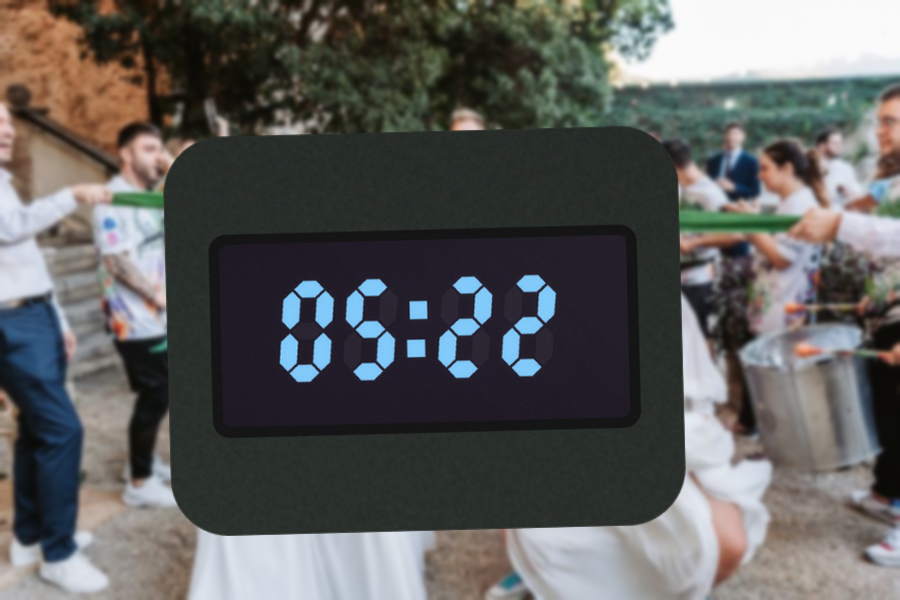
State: 5:22
